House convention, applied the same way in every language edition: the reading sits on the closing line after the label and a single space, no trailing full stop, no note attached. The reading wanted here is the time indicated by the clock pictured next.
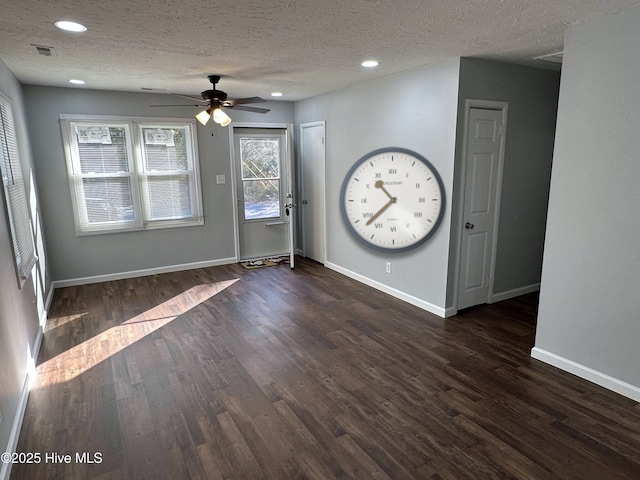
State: 10:38
